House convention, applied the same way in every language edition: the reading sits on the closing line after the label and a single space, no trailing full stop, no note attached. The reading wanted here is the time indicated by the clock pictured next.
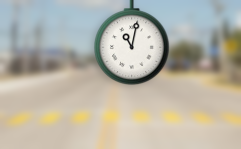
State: 11:02
